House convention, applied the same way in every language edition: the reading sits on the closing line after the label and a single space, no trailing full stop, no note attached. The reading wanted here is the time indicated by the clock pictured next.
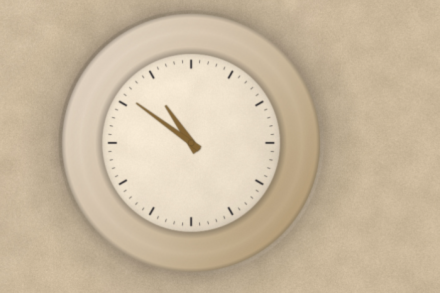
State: 10:51
